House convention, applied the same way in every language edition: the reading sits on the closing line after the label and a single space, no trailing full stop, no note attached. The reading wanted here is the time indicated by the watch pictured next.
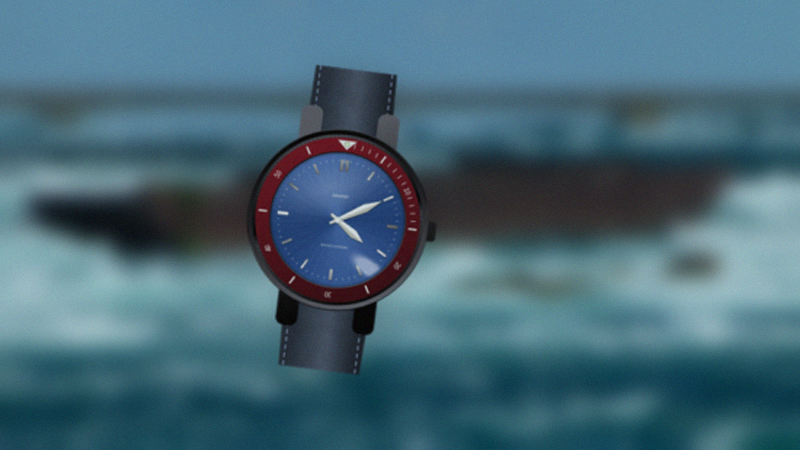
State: 4:10
